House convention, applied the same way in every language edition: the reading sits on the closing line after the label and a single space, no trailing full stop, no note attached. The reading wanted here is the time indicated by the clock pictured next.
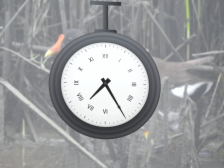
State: 7:25
